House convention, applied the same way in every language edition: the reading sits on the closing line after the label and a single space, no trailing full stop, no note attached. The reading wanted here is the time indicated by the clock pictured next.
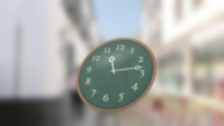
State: 11:13
